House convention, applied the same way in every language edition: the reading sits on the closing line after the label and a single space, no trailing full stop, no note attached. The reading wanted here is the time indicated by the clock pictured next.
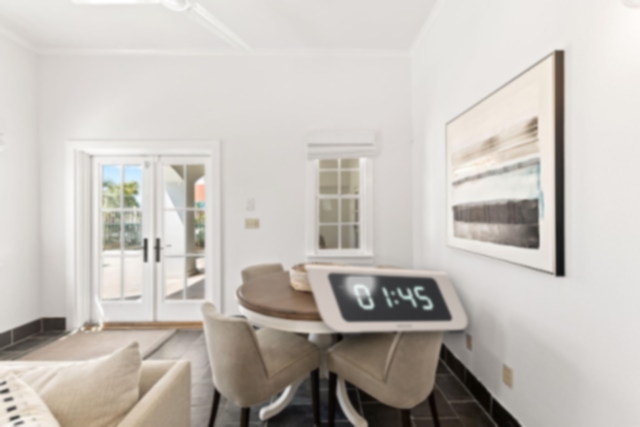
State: 1:45
